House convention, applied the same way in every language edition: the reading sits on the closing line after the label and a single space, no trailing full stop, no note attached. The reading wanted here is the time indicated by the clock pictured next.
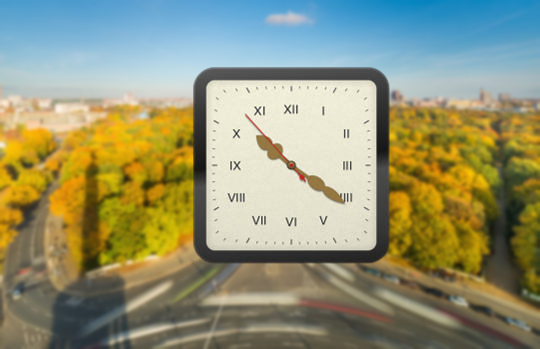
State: 10:20:53
